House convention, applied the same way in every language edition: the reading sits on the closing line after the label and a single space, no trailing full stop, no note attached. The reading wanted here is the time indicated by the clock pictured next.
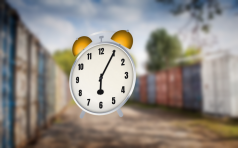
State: 6:05
